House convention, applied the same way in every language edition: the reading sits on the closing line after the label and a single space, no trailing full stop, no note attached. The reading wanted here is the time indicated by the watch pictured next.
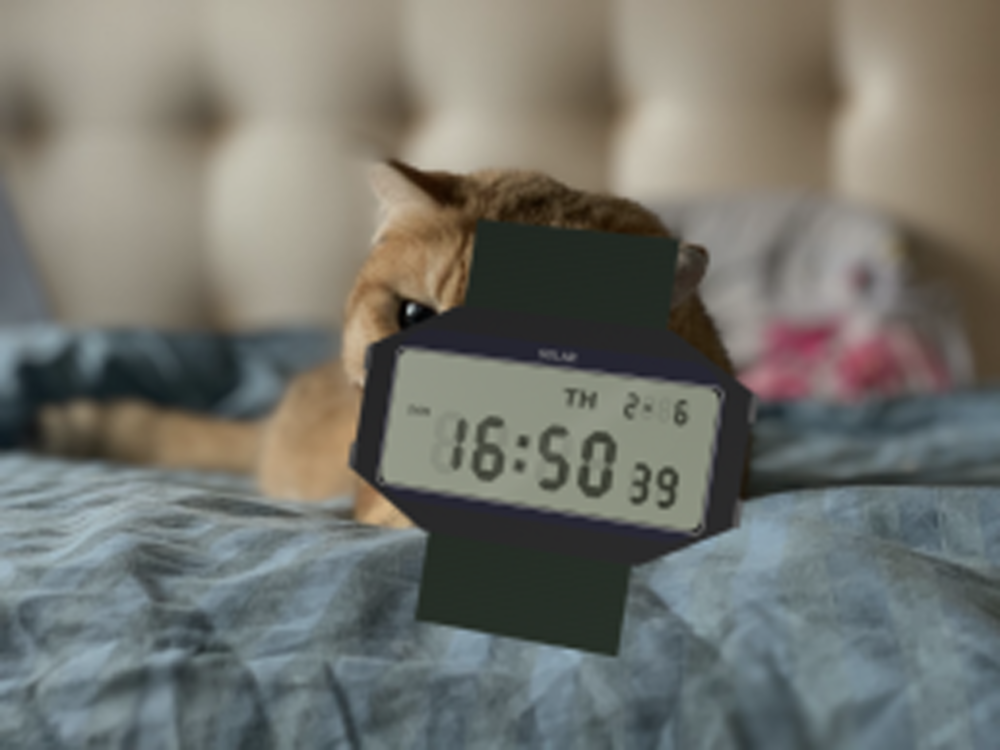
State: 16:50:39
